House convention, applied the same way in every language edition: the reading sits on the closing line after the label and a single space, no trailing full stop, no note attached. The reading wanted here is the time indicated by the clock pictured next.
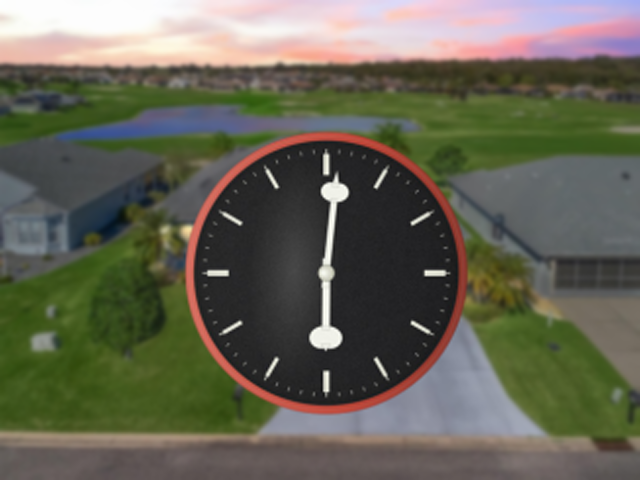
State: 6:01
